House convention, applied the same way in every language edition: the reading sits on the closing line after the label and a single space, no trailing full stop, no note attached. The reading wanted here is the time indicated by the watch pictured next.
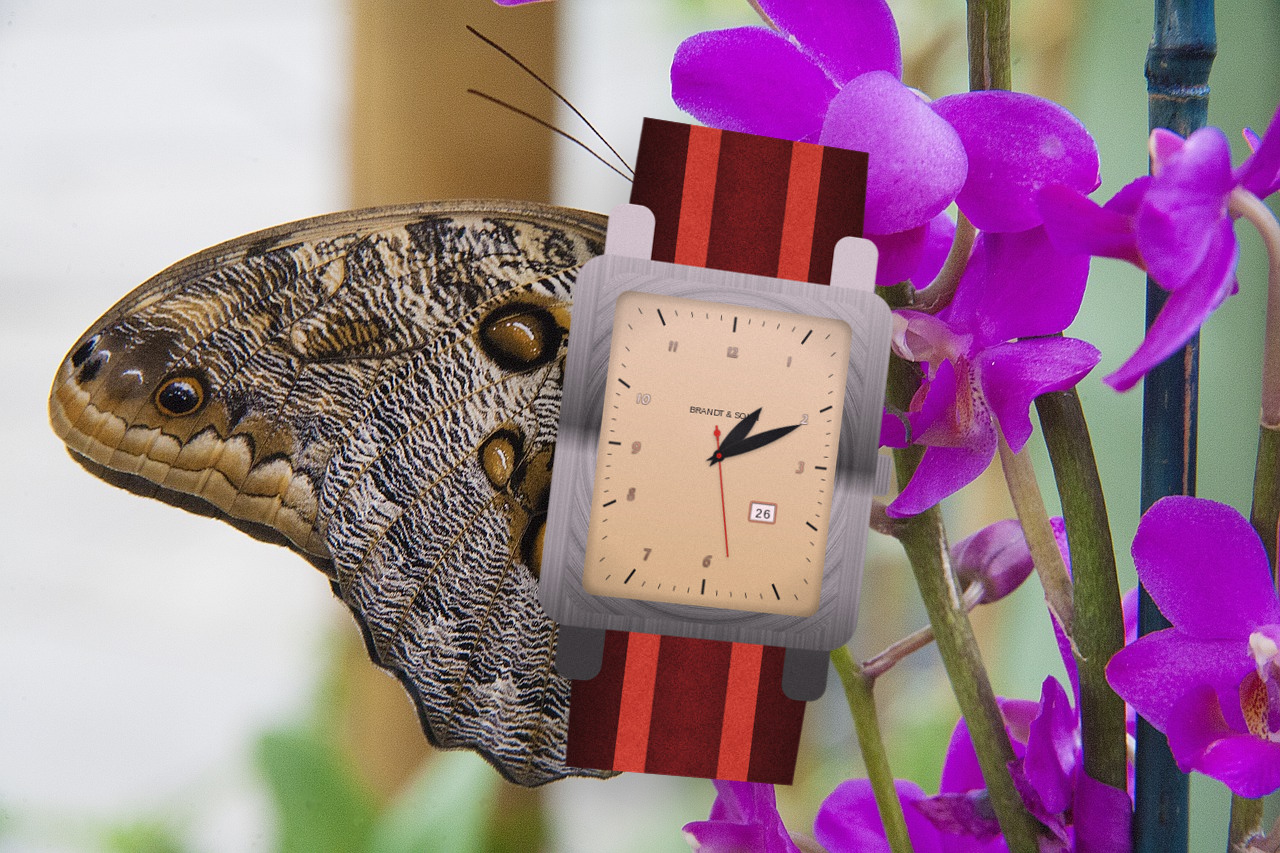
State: 1:10:28
